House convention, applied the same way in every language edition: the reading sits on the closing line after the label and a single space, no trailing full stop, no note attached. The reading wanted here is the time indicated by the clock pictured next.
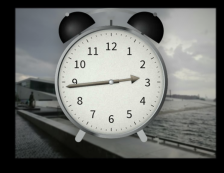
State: 2:44
